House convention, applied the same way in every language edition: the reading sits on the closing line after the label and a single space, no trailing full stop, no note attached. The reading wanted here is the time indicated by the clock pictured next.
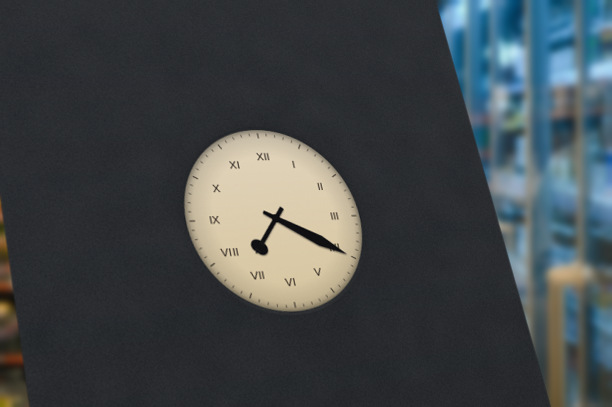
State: 7:20
